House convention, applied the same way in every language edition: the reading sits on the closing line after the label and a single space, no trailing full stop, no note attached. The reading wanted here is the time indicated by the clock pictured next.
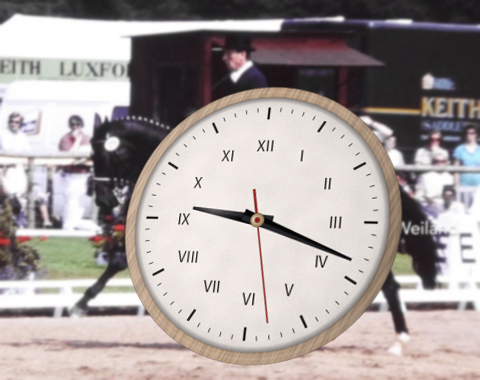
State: 9:18:28
